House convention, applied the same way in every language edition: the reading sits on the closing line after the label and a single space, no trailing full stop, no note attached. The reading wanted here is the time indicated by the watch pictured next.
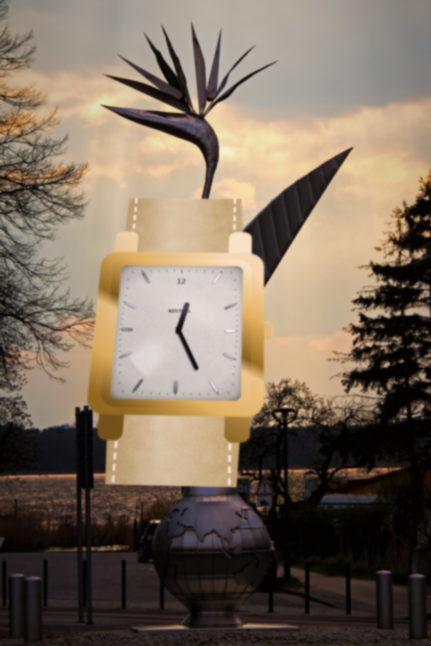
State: 12:26
